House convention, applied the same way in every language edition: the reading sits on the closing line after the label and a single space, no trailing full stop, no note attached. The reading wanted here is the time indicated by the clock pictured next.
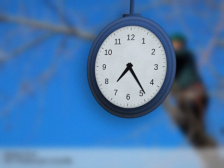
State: 7:24
